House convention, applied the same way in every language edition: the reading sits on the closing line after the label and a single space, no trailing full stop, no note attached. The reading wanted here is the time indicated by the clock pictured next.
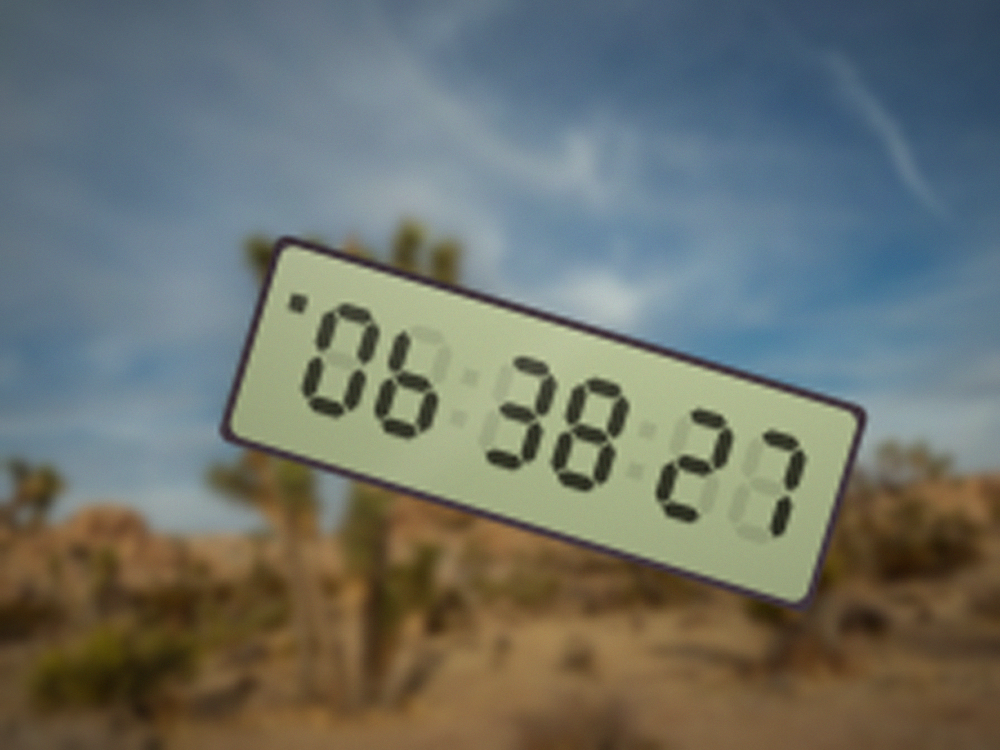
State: 6:38:27
